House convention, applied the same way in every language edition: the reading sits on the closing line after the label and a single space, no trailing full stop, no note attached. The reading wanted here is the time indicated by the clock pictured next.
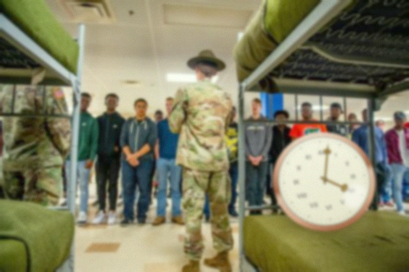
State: 4:02
